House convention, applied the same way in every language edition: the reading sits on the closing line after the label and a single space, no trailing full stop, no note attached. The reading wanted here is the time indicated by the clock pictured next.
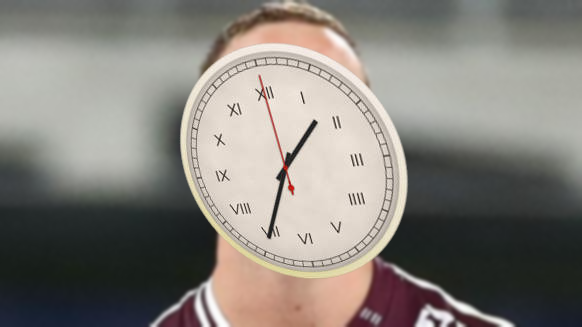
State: 1:35:00
